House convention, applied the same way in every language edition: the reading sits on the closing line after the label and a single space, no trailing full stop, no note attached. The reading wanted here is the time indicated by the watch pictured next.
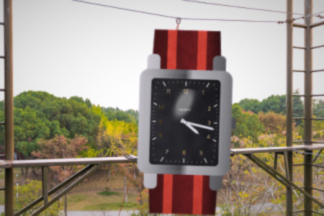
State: 4:17
